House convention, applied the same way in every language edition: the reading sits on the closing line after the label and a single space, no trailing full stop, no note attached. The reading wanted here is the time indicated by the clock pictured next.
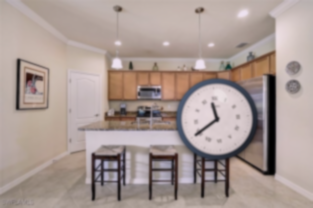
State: 11:40
